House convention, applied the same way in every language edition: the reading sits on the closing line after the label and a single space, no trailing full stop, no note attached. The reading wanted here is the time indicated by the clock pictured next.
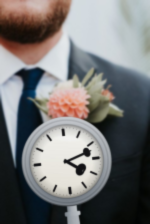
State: 4:12
